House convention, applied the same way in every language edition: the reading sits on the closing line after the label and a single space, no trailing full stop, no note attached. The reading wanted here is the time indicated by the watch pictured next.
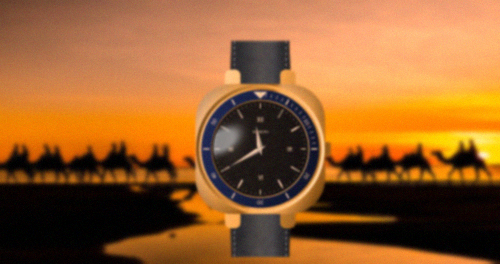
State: 11:40
